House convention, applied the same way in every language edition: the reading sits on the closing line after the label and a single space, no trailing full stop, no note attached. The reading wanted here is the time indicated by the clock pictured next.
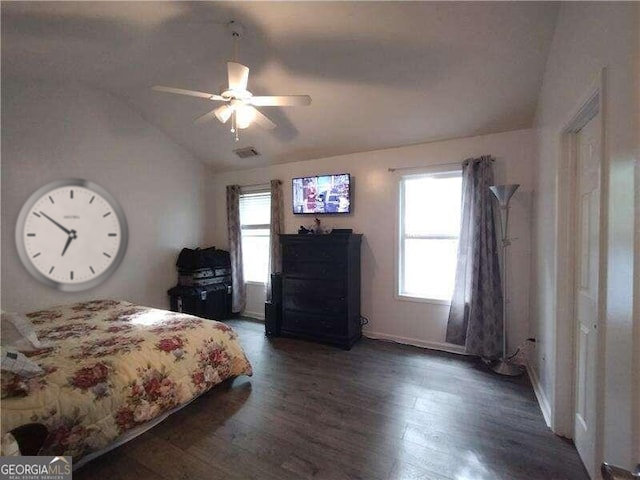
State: 6:51
